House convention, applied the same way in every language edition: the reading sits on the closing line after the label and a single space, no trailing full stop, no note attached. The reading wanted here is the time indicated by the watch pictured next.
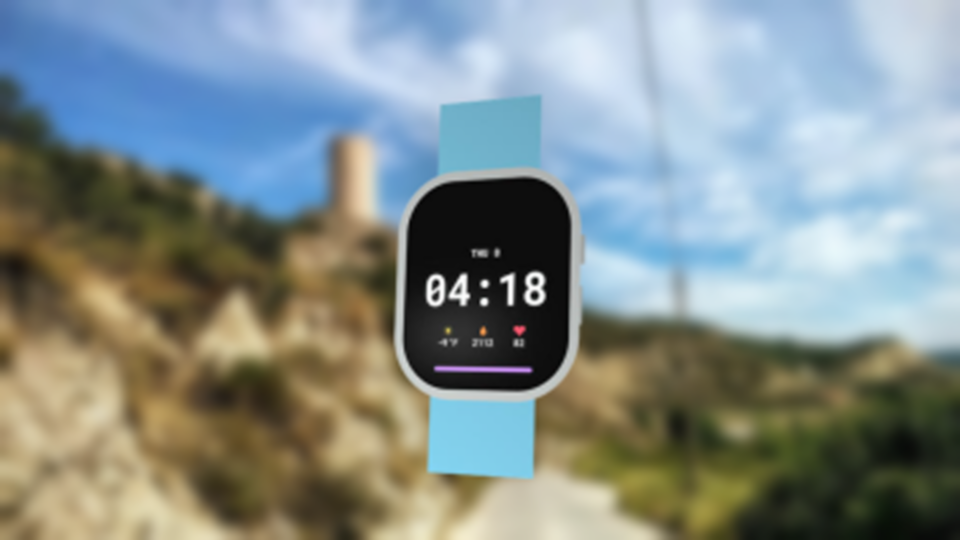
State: 4:18
